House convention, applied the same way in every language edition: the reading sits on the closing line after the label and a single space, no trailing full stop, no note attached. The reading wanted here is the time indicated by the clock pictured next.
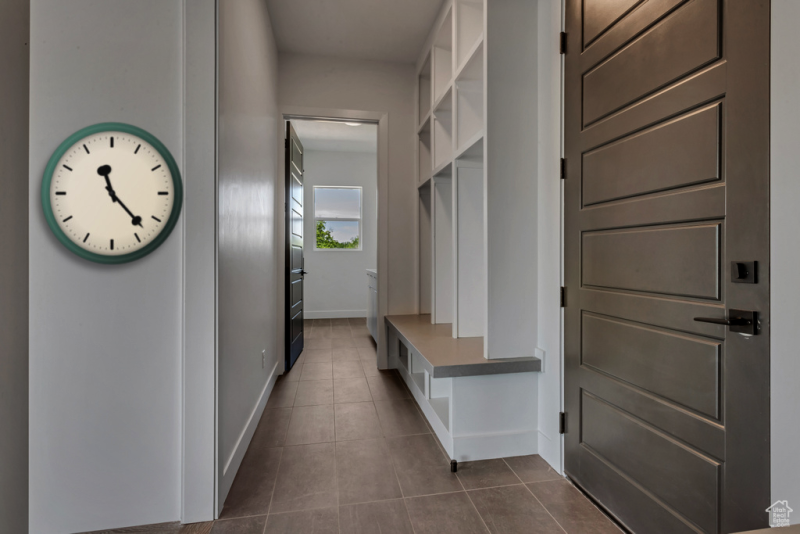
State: 11:23
